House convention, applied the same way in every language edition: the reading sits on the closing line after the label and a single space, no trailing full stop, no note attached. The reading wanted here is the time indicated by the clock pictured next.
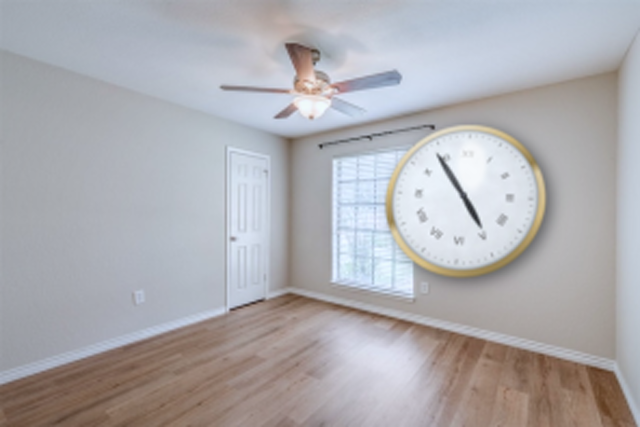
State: 4:54
